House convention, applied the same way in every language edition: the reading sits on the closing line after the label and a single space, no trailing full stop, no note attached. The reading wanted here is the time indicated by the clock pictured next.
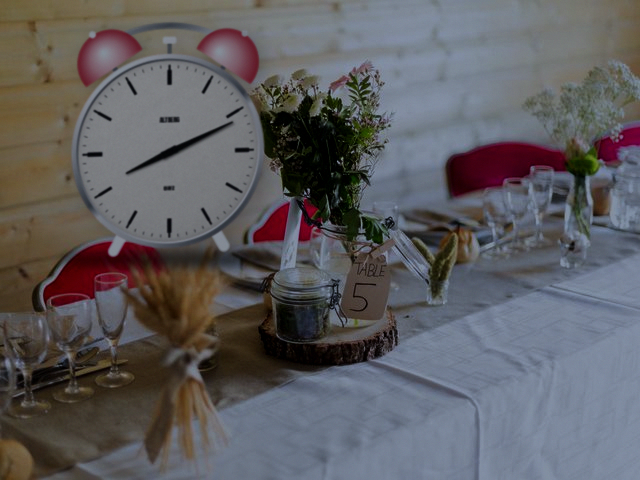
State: 8:11
